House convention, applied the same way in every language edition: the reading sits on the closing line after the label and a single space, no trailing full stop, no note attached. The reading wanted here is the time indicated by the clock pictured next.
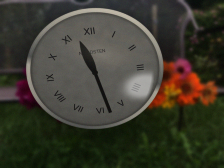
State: 11:28
